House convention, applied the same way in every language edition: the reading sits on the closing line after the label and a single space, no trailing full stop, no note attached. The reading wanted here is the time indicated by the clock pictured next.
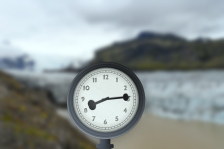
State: 8:14
